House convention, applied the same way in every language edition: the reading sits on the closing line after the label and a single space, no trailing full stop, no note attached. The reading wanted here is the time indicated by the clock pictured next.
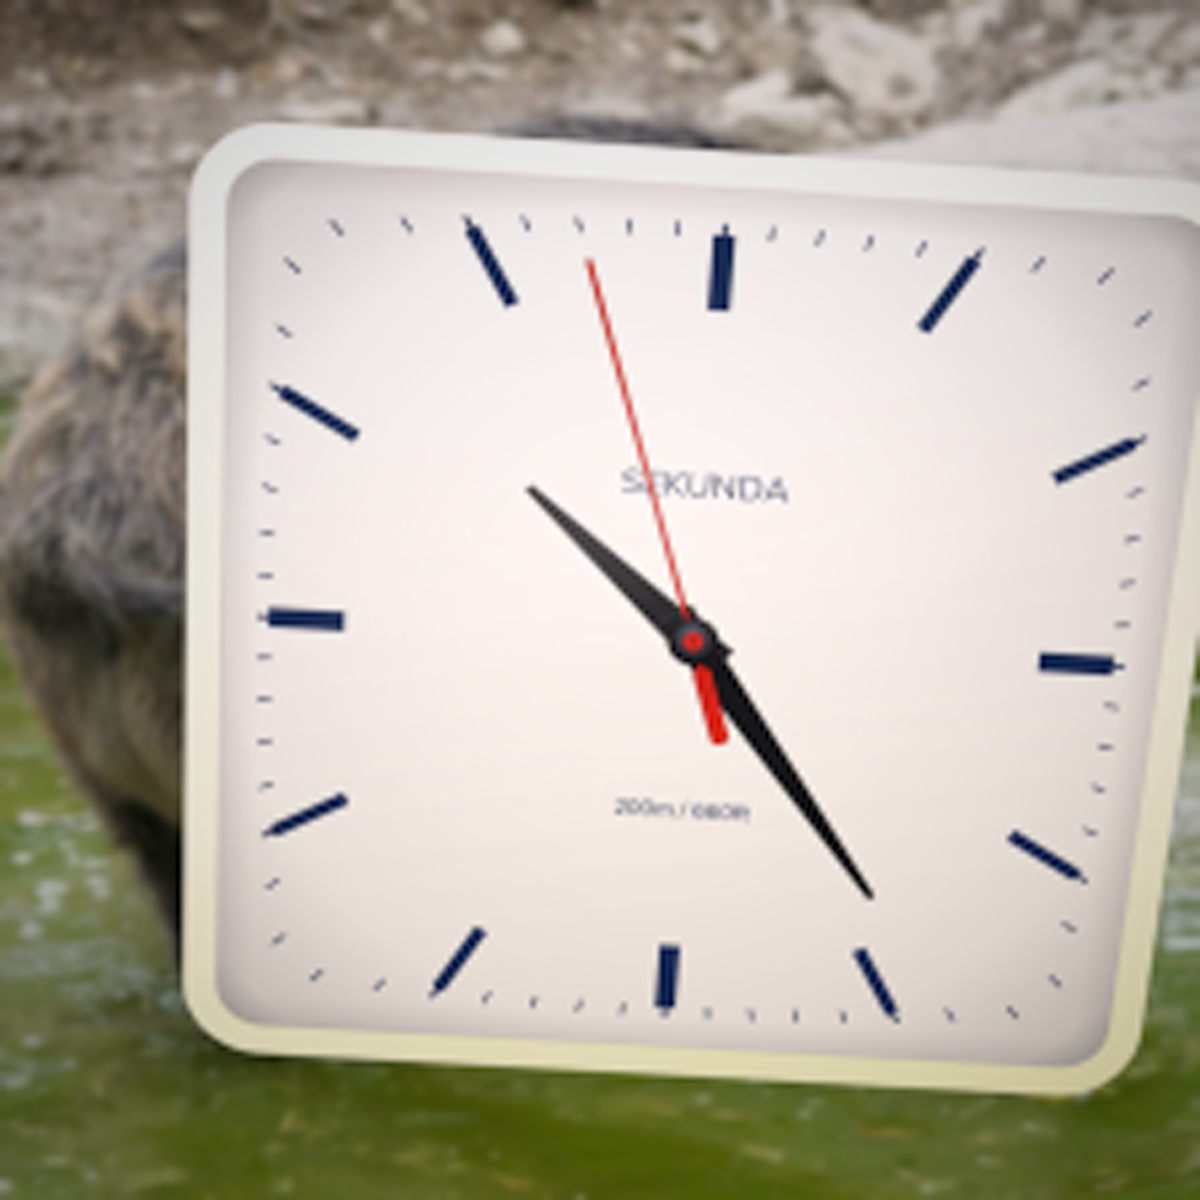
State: 10:23:57
